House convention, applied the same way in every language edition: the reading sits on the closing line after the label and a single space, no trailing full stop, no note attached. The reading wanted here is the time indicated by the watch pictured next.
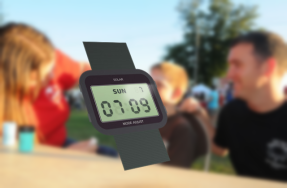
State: 7:09
